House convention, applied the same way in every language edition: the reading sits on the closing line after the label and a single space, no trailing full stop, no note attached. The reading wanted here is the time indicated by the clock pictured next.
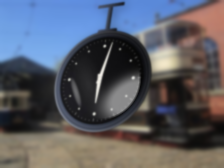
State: 6:02
